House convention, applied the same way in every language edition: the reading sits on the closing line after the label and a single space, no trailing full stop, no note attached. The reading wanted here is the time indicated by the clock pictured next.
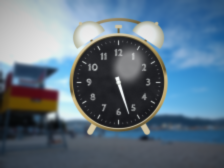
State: 5:27
